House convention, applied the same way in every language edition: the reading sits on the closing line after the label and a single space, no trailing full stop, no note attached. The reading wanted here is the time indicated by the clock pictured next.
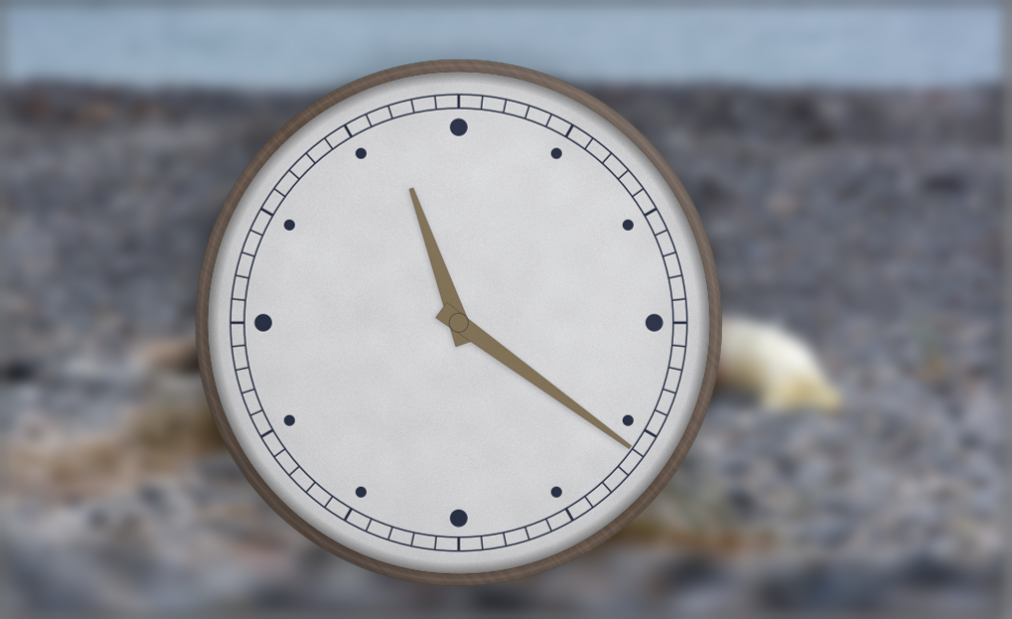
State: 11:21
